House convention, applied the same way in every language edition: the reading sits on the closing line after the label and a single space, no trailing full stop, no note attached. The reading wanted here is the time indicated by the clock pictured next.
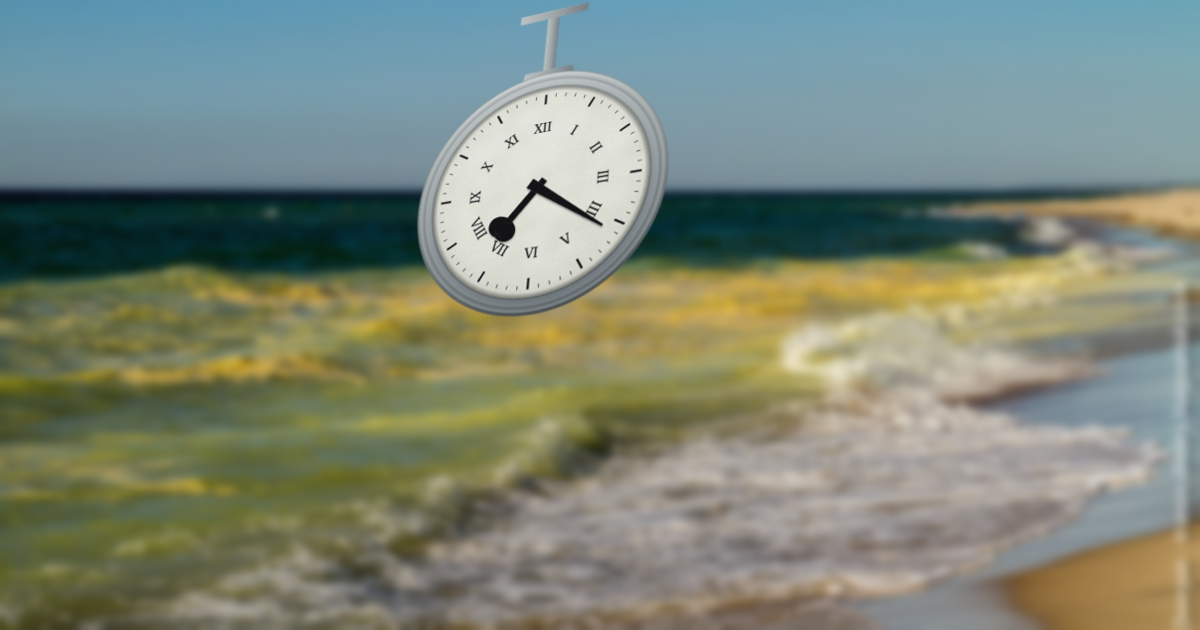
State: 7:21
